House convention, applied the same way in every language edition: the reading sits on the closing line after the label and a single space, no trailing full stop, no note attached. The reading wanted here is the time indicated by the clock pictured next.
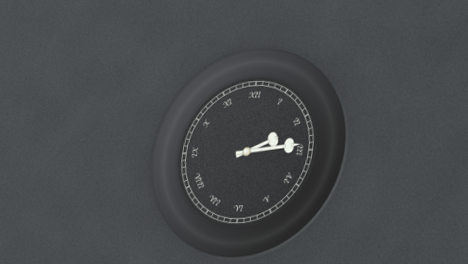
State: 2:14
